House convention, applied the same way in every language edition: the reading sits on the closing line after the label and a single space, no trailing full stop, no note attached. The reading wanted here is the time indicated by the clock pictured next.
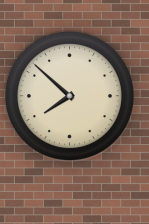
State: 7:52
